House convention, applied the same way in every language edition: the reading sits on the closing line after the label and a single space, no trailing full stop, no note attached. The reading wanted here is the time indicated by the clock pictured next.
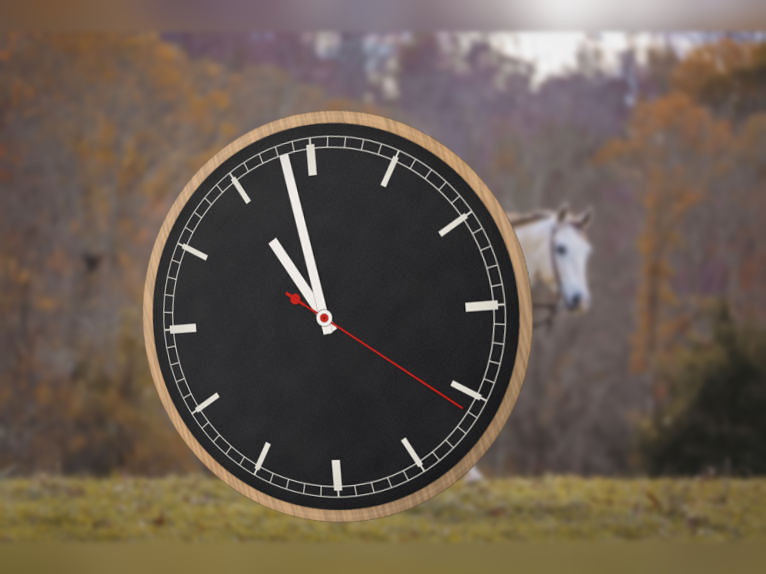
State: 10:58:21
